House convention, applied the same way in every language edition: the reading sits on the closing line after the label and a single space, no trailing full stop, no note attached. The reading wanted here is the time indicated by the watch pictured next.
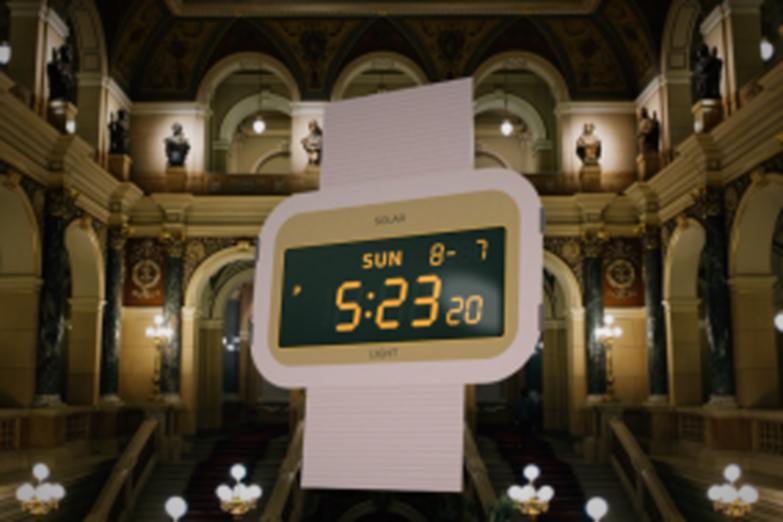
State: 5:23:20
